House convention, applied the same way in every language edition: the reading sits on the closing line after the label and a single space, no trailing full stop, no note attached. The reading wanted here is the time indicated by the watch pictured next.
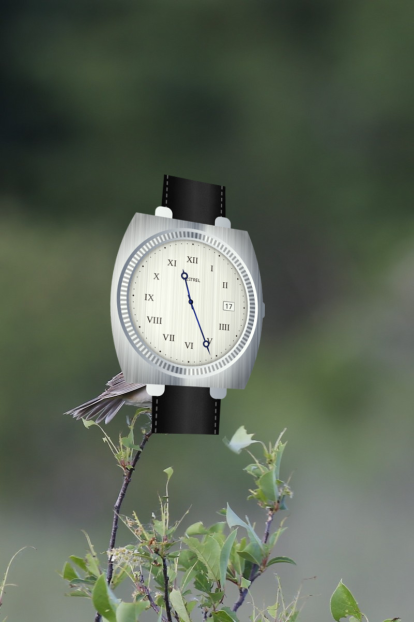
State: 11:26
